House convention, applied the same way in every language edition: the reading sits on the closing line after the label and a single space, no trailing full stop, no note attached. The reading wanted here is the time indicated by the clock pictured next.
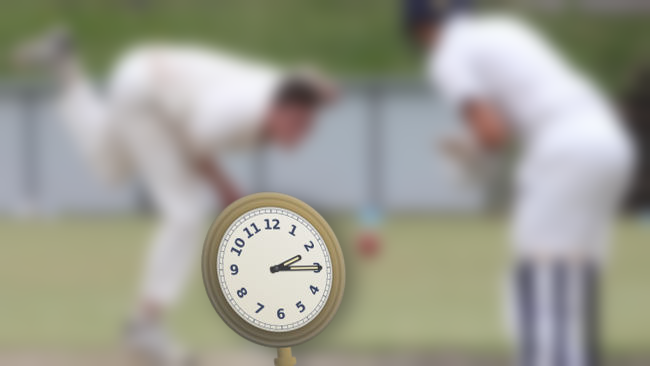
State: 2:15
